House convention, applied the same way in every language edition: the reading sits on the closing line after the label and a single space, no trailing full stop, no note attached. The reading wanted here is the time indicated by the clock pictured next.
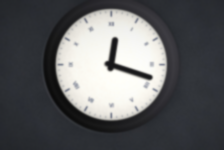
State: 12:18
